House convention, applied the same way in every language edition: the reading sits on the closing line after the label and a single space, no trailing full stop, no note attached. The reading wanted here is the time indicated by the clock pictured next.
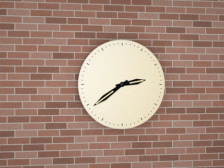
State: 2:39
